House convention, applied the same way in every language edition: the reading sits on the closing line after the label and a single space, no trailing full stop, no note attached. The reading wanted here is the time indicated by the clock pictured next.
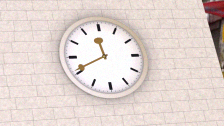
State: 11:41
